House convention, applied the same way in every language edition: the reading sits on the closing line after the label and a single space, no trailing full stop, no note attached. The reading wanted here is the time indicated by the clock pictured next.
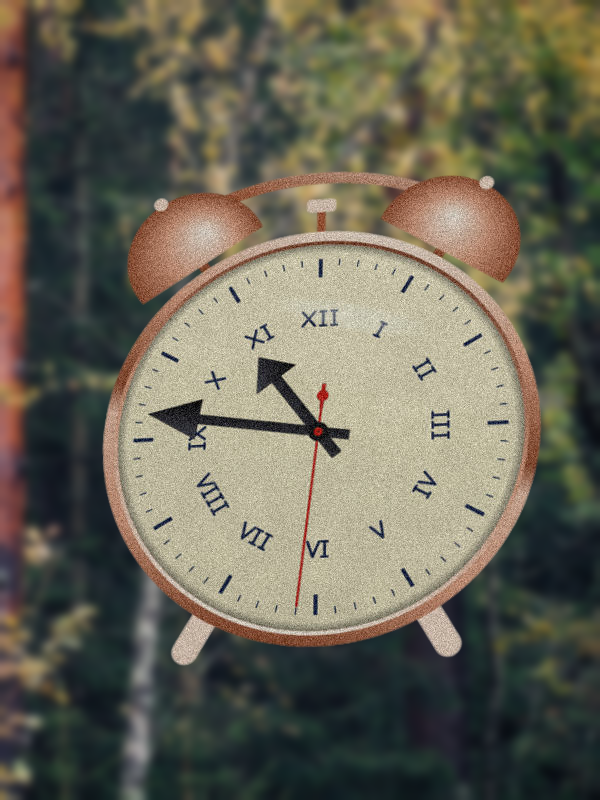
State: 10:46:31
